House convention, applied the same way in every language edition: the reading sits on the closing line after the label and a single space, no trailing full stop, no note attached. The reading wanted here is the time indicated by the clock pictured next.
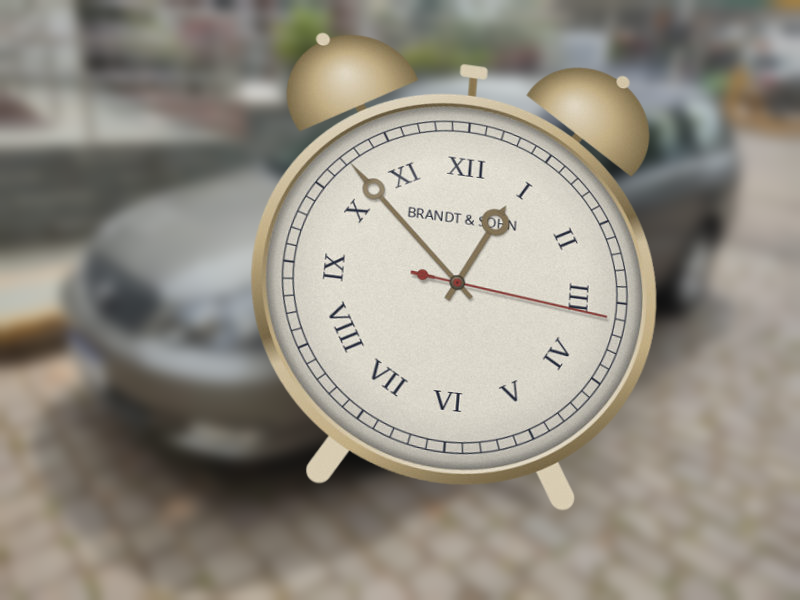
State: 12:52:16
